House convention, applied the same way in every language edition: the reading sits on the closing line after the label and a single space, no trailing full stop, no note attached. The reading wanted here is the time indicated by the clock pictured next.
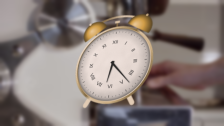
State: 6:23
